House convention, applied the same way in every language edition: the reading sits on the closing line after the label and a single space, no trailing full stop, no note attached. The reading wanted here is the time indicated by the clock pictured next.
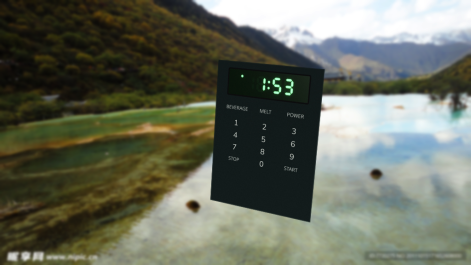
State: 1:53
